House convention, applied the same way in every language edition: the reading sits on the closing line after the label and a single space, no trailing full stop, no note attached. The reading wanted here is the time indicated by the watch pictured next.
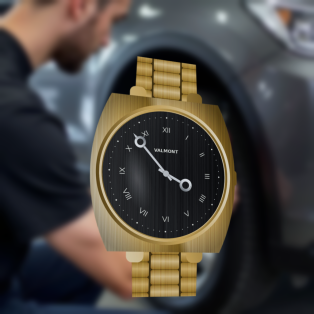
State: 3:53
